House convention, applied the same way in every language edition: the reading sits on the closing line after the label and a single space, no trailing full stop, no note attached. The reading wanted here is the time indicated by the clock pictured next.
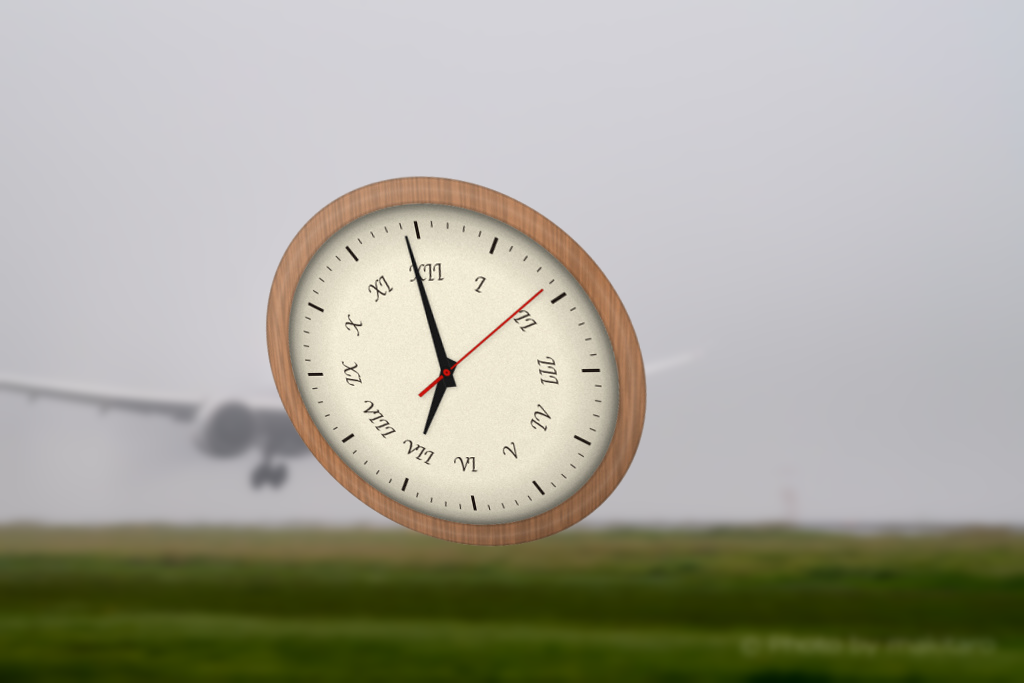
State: 6:59:09
